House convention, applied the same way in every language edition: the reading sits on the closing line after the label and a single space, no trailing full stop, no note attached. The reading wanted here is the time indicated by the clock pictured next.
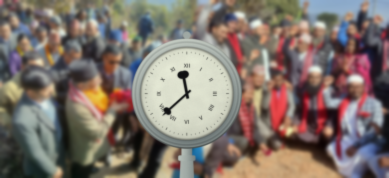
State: 11:38
